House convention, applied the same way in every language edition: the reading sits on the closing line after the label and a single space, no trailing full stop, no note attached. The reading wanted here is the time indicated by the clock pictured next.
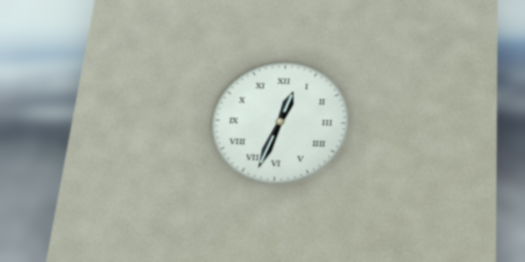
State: 12:33
